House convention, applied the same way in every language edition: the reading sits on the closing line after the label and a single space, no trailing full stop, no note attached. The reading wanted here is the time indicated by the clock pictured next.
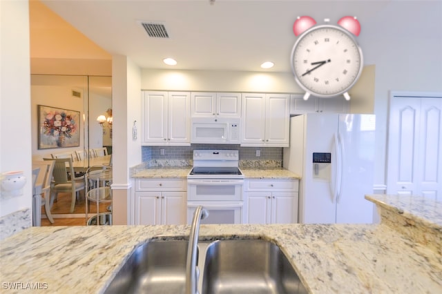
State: 8:40
